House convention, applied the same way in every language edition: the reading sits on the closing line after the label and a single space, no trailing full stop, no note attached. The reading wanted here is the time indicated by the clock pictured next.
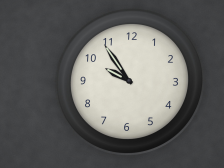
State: 9:54
